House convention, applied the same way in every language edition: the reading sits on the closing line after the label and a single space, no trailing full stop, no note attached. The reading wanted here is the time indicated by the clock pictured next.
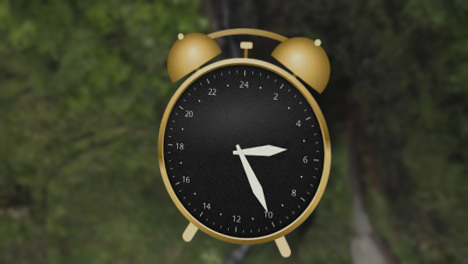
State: 5:25
